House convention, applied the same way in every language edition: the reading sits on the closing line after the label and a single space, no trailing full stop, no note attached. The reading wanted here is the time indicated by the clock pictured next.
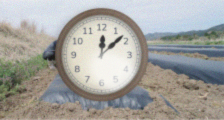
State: 12:08
